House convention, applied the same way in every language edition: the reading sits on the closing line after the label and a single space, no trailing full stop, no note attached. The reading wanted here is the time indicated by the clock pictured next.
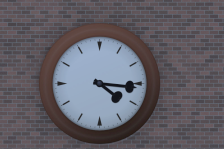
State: 4:16
